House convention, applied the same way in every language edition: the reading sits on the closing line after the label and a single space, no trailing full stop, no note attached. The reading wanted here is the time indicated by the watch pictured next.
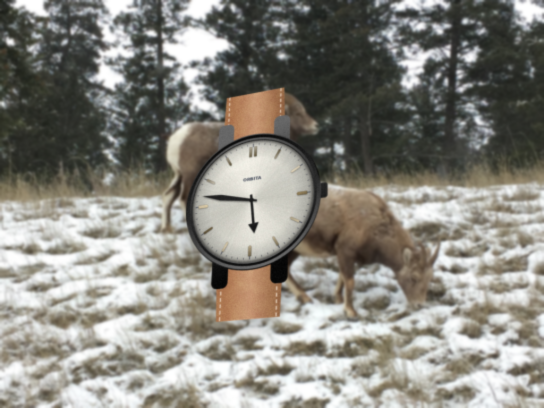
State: 5:47
